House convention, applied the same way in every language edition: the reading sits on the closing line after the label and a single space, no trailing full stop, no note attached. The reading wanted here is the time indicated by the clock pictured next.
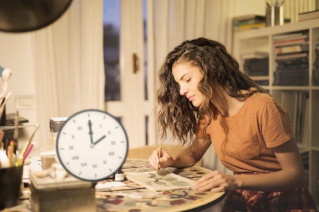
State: 2:00
